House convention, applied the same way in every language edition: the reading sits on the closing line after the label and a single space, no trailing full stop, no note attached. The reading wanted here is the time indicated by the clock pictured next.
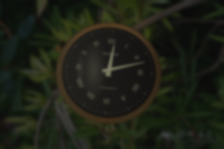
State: 12:12
